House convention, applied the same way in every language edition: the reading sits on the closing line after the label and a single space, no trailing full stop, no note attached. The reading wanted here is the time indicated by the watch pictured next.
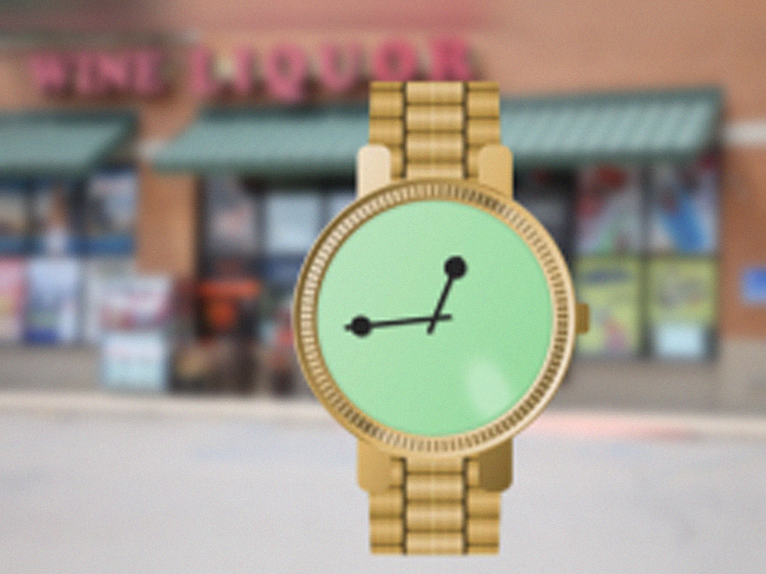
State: 12:44
